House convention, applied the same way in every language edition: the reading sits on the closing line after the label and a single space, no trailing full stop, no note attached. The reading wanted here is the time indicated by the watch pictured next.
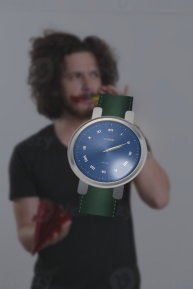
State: 2:10
